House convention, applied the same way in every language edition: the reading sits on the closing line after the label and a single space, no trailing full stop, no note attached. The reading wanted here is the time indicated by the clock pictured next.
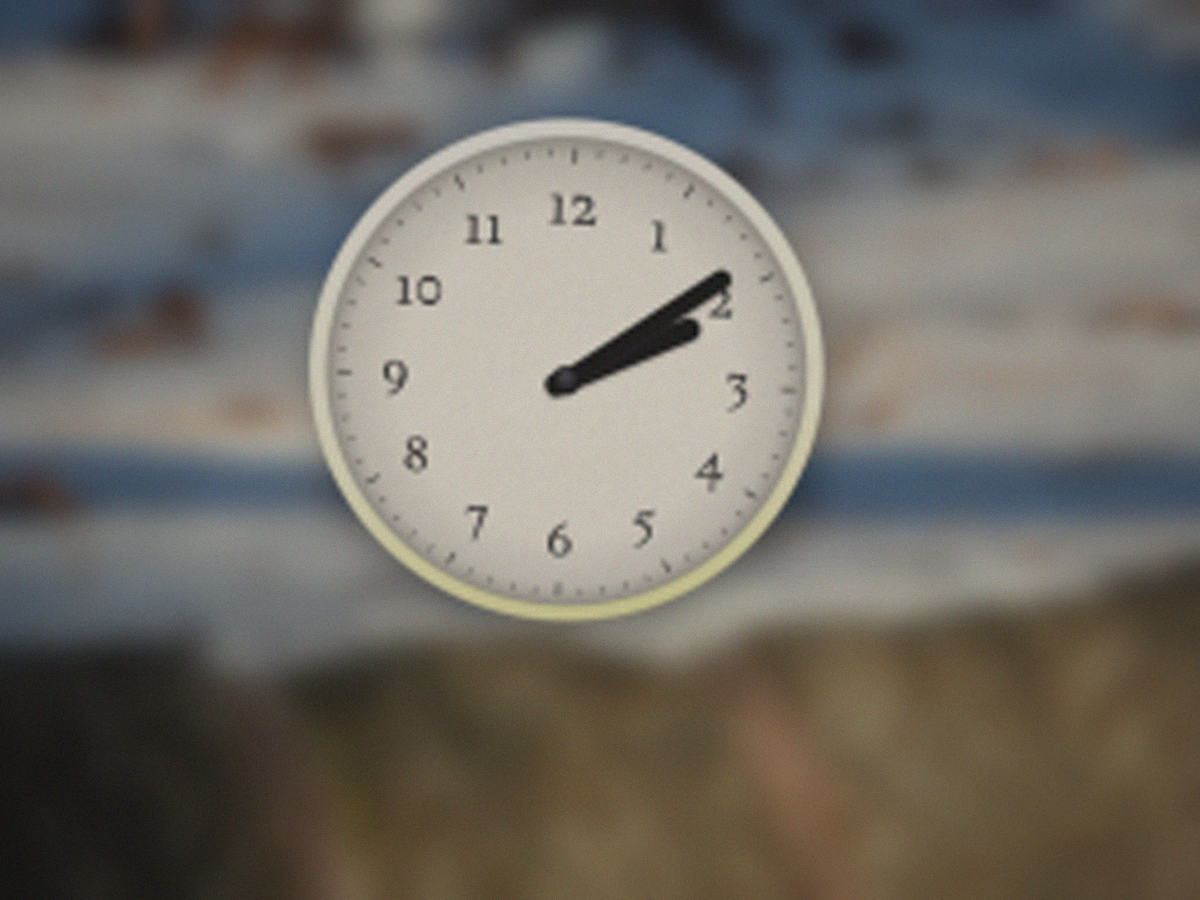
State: 2:09
